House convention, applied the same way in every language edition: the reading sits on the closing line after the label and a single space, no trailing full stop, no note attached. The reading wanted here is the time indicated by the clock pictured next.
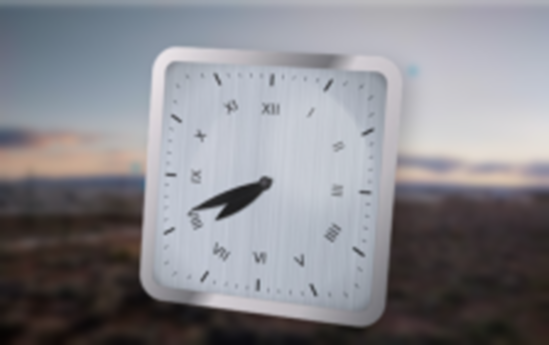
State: 7:41
